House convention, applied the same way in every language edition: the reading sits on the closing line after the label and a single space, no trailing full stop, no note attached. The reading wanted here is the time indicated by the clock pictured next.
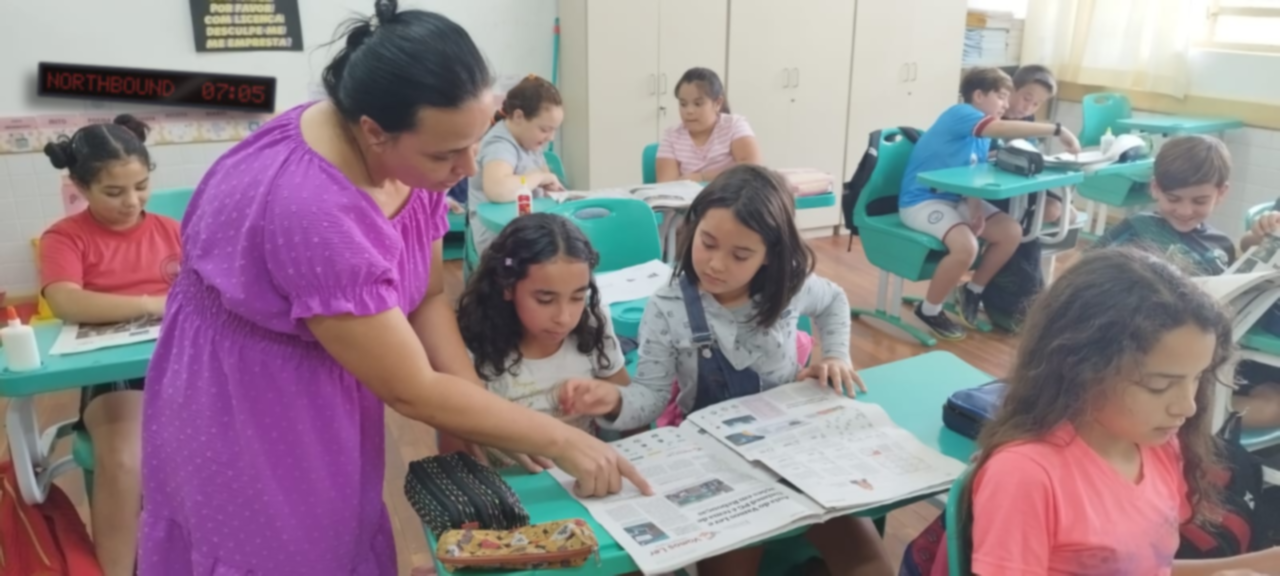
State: 7:05
